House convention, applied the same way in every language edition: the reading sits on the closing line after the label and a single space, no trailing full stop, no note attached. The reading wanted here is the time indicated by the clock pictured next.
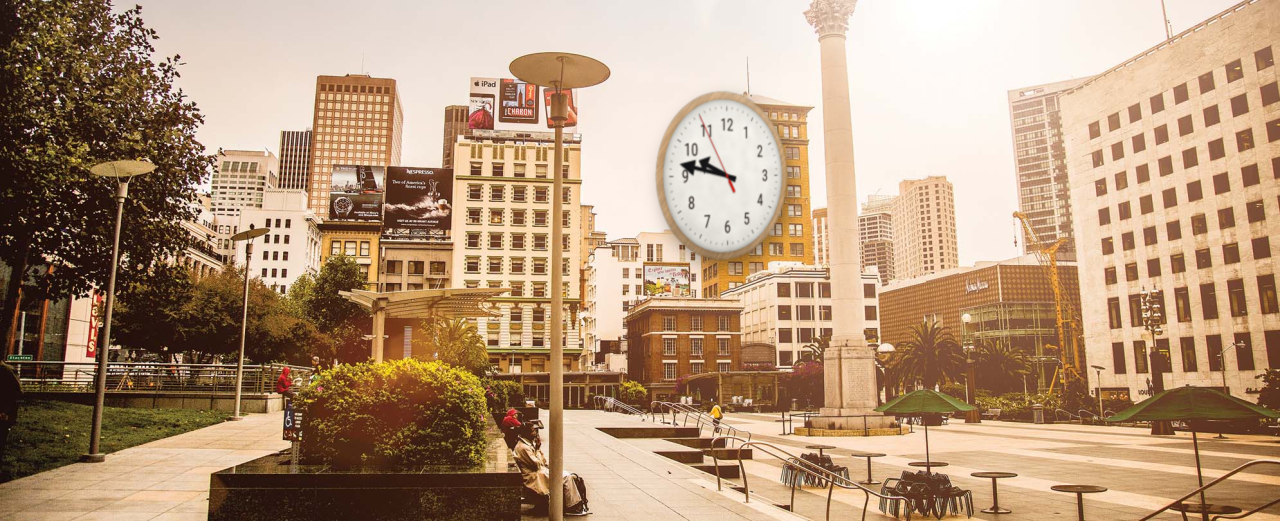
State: 9:46:55
